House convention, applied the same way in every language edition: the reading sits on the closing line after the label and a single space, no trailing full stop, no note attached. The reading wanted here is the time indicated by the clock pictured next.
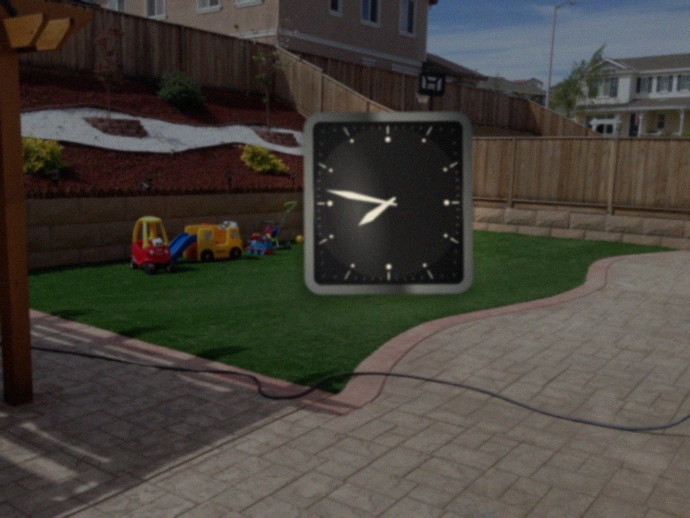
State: 7:47
